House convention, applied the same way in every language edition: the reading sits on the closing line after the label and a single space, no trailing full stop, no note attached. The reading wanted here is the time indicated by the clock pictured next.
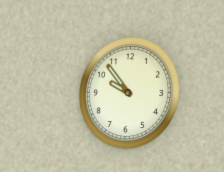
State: 9:53
